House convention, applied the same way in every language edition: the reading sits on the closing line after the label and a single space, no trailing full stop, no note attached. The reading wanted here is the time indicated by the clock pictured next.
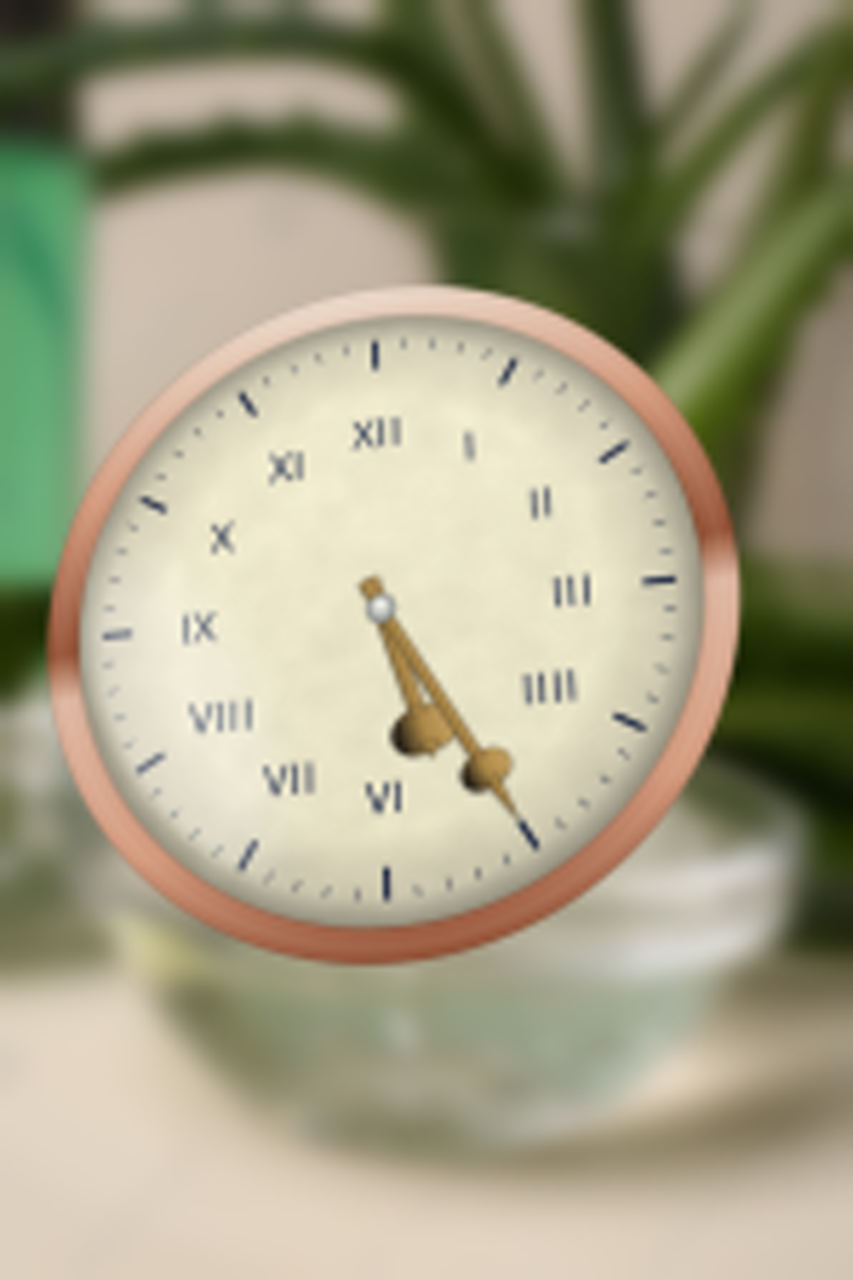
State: 5:25
